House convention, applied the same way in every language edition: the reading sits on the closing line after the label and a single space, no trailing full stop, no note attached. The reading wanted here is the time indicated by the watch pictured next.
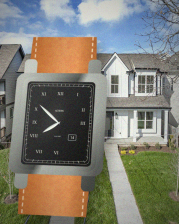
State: 7:52
